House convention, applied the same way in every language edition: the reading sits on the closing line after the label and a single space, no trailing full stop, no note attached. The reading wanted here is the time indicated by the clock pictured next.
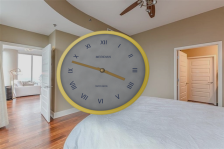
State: 3:48
